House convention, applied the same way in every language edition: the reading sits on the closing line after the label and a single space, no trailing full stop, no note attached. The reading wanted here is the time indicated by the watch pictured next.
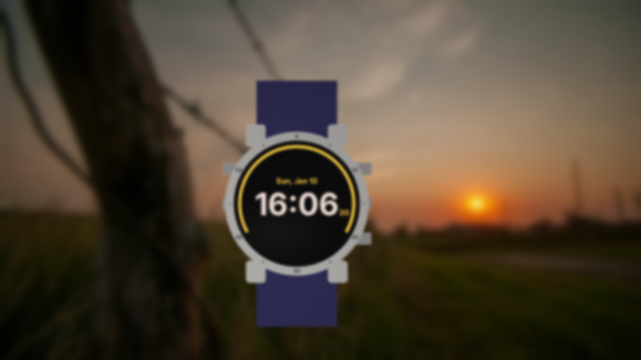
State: 16:06
